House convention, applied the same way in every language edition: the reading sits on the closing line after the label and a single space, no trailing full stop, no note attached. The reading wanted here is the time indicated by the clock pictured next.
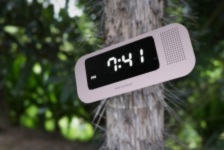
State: 7:41
